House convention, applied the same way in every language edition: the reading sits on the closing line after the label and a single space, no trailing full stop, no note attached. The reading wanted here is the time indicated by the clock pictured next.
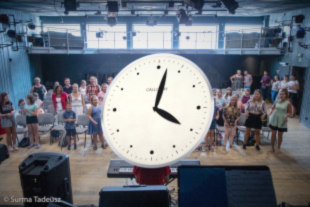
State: 4:02
